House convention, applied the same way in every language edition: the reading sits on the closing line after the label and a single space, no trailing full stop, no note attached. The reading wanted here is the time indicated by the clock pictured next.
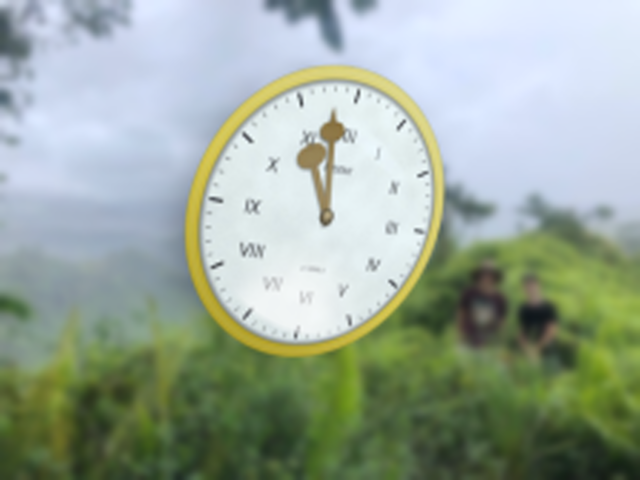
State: 10:58
